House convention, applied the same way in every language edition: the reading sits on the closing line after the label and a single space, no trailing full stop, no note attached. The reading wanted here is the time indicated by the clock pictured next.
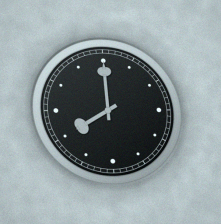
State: 8:00
